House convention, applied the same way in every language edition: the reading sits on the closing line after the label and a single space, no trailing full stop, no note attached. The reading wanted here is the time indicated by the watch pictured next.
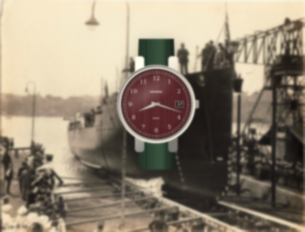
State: 8:18
